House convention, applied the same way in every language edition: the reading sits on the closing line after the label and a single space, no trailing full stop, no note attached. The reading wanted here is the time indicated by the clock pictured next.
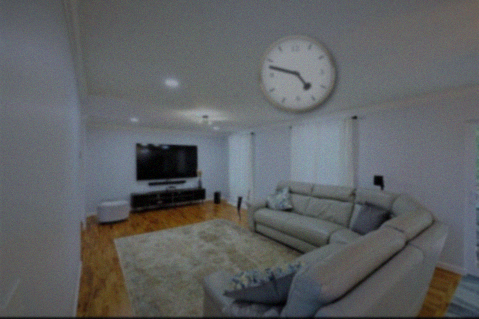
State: 4:48
